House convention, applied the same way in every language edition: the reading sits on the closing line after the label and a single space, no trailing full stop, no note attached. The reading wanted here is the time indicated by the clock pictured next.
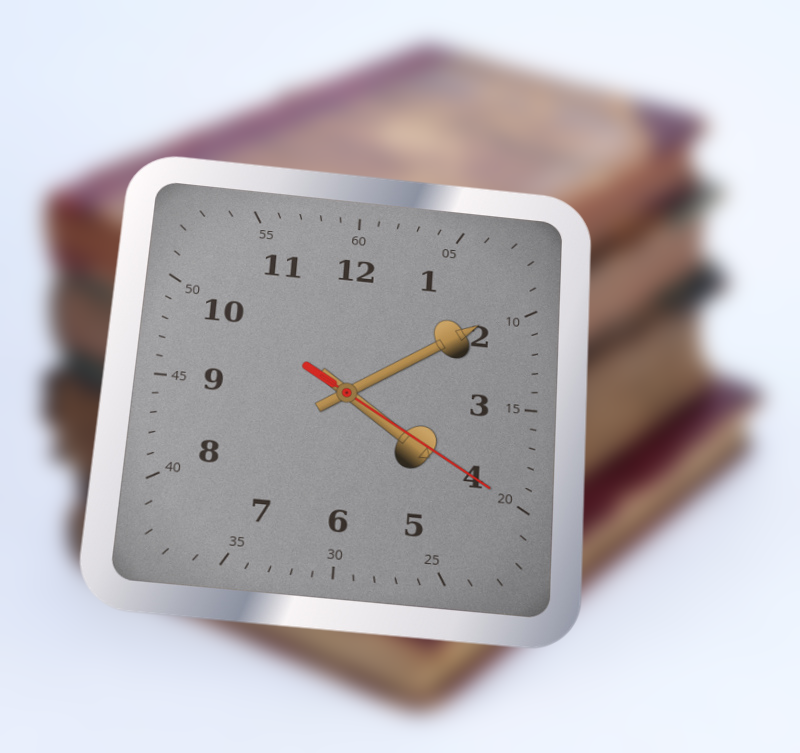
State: 4:09:20
